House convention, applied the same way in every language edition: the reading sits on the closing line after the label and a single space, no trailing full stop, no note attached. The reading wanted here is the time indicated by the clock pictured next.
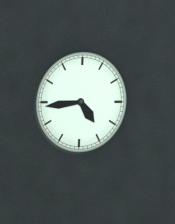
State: 4:44
